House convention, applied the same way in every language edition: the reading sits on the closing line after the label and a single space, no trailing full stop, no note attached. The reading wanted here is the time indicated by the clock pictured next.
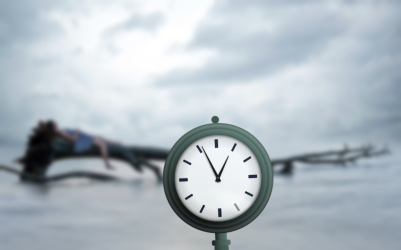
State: 12:56
